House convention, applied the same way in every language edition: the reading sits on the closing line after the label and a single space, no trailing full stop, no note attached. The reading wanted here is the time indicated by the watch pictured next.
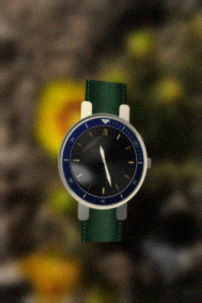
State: 11:27
